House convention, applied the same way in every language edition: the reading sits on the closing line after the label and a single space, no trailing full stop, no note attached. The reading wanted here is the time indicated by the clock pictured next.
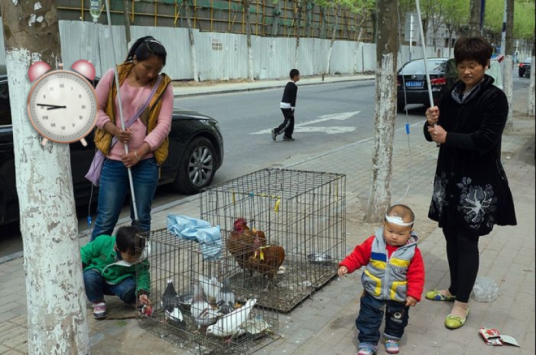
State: 8:46
